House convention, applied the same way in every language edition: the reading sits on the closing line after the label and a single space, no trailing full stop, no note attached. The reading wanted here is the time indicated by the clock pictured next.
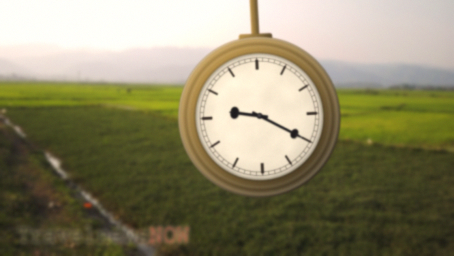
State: 9:20
